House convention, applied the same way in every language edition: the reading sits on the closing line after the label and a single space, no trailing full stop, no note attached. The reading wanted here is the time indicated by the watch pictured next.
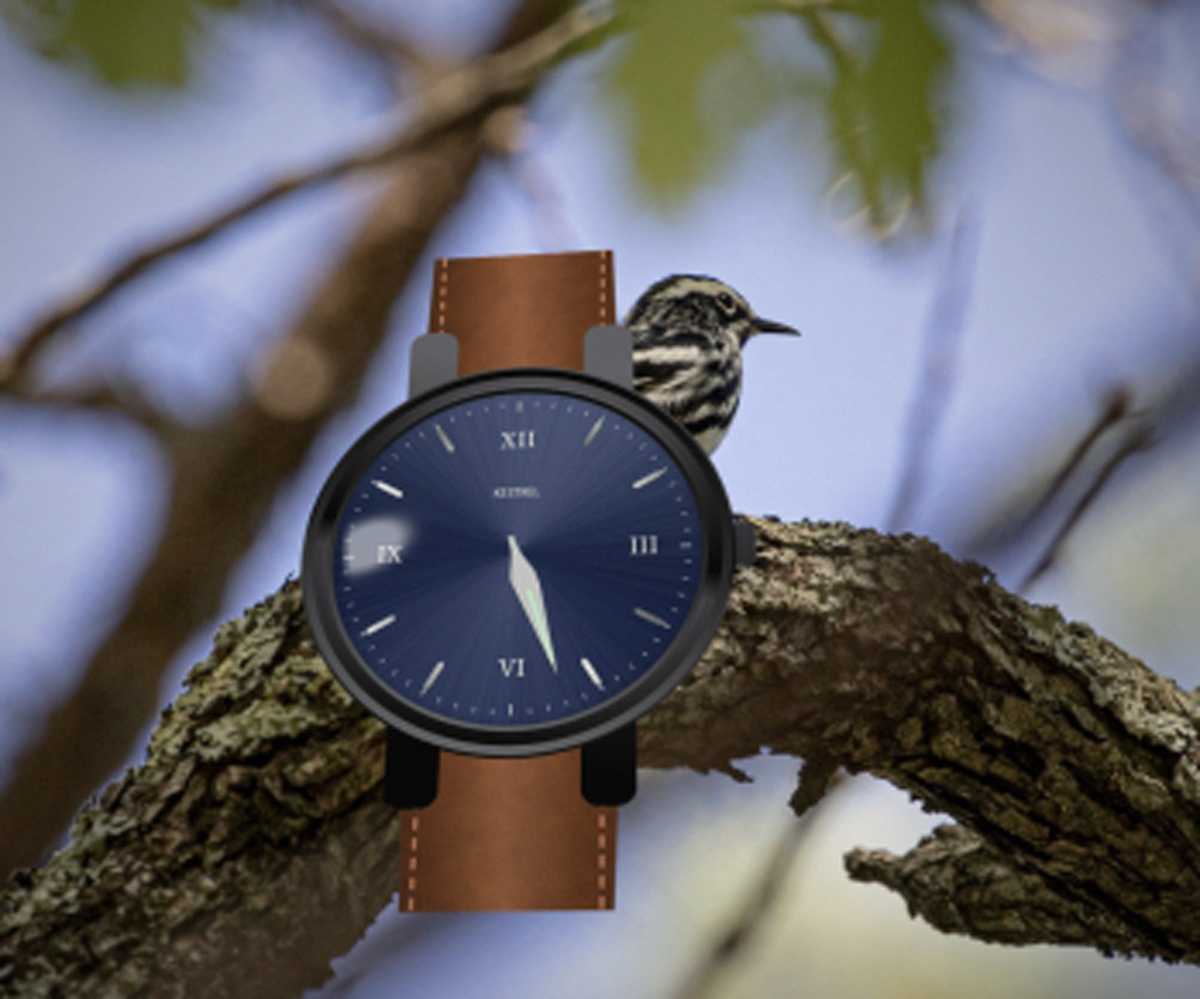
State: 5:27
